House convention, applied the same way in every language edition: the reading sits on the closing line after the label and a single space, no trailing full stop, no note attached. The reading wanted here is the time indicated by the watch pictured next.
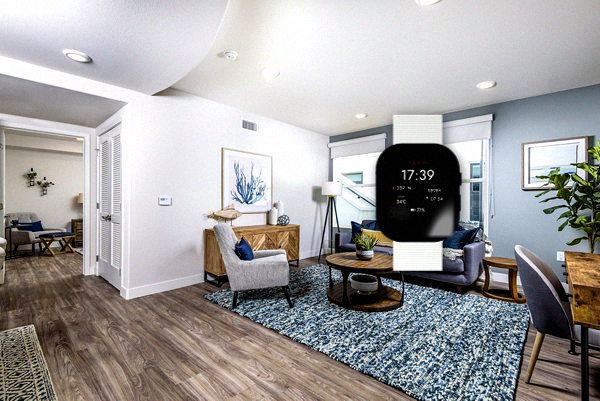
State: 17:39
